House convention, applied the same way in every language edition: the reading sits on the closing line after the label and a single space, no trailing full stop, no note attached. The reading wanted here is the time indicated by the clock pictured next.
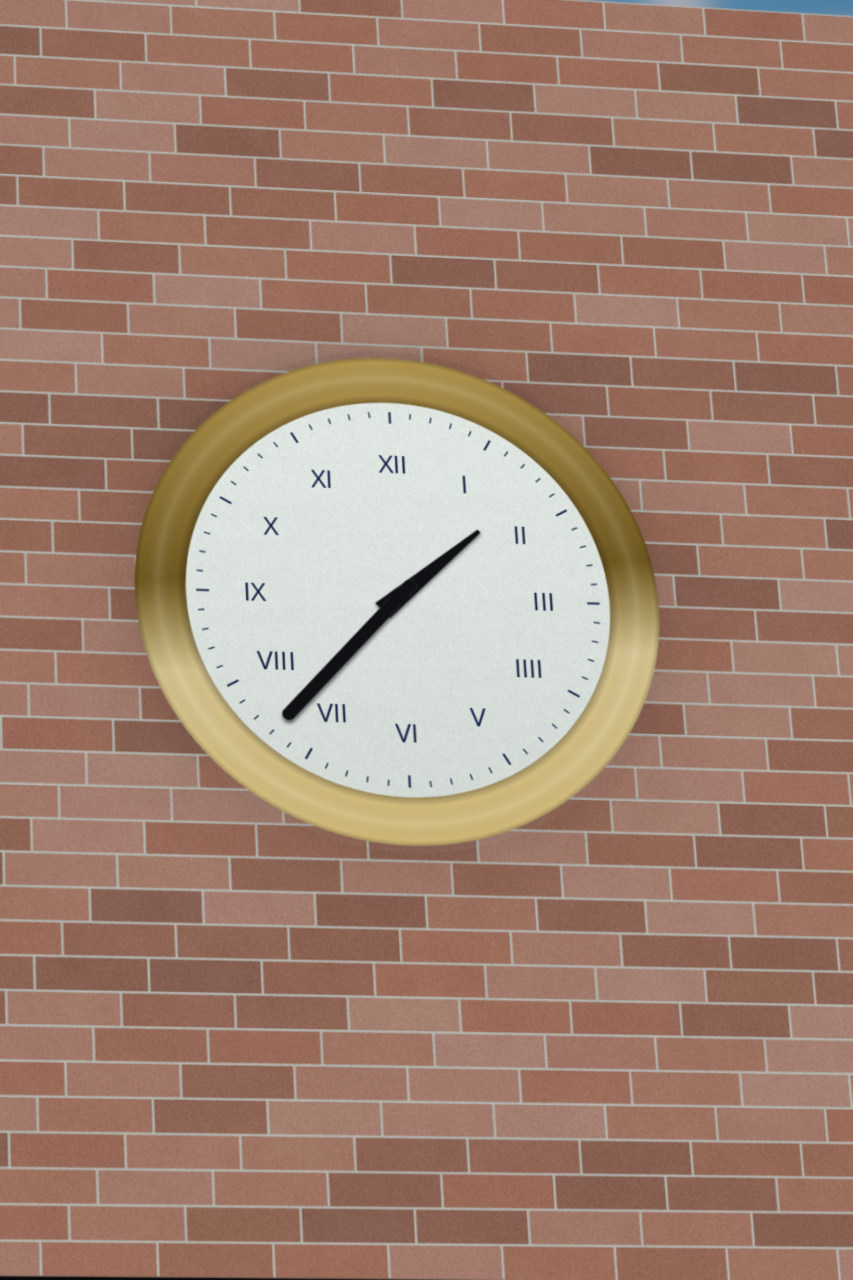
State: 1:37
